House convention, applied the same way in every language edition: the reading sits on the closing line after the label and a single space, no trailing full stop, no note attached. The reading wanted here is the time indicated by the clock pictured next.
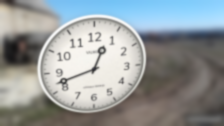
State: 12:42
